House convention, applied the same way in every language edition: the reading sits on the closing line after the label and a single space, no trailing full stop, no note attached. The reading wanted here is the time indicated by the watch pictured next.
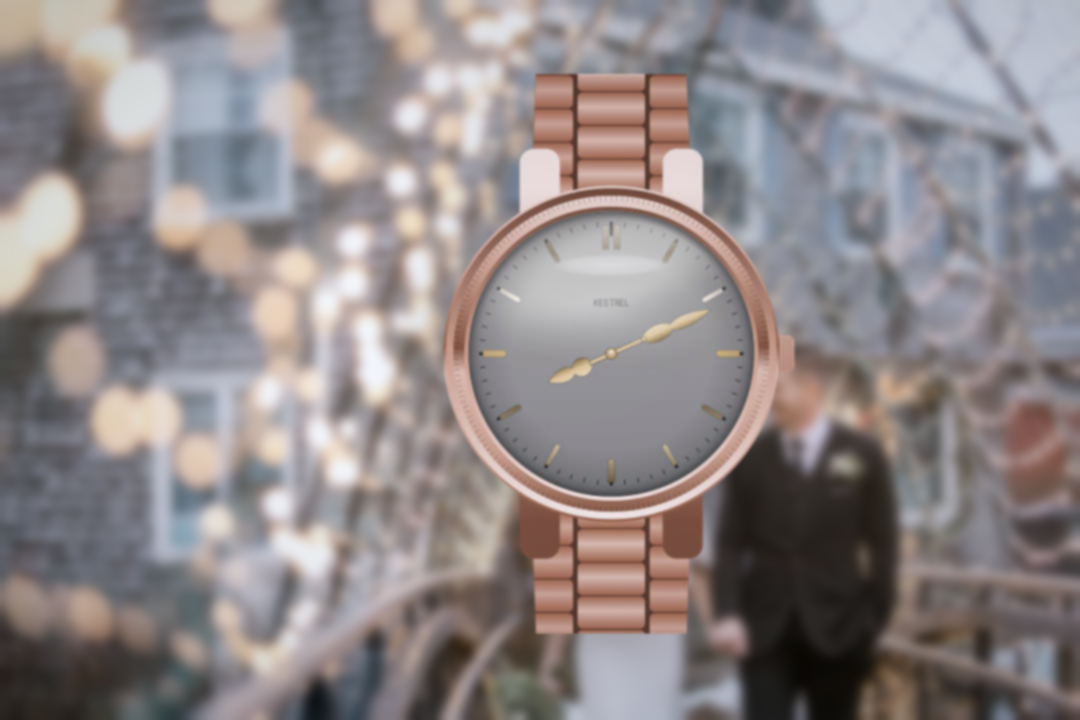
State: 8:11
